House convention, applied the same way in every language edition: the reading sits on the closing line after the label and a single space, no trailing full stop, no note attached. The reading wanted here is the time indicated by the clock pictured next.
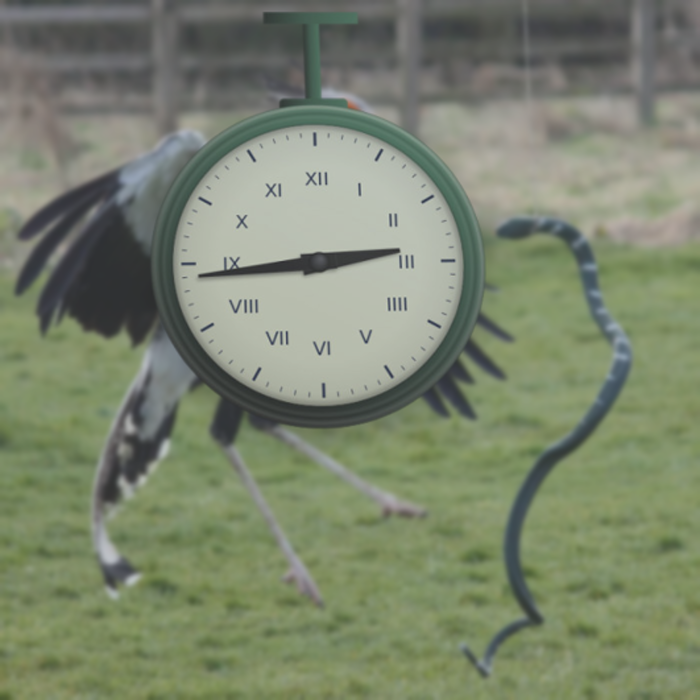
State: 2:44
